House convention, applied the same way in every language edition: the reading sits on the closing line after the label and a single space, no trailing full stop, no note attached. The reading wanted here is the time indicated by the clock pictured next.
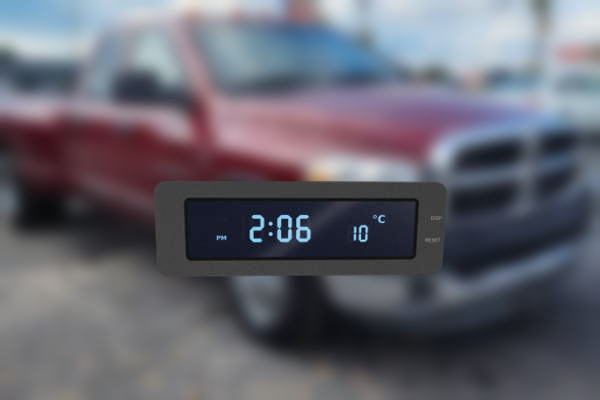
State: 2:06
